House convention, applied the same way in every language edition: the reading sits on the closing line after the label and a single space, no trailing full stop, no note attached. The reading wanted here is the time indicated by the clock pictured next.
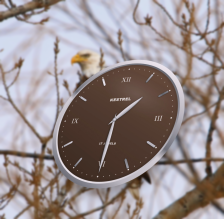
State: 1:30
